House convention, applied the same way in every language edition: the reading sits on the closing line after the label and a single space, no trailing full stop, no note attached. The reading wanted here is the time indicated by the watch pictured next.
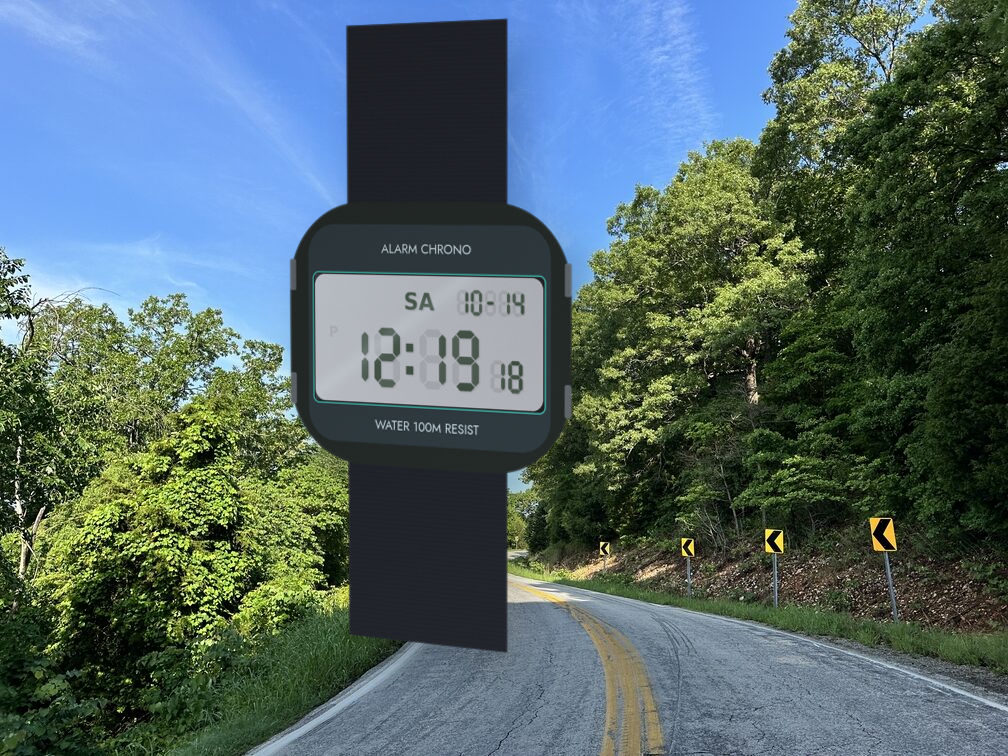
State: 12:19:18
